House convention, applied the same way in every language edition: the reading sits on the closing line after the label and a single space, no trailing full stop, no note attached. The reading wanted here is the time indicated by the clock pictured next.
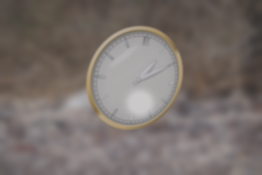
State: 1:10
